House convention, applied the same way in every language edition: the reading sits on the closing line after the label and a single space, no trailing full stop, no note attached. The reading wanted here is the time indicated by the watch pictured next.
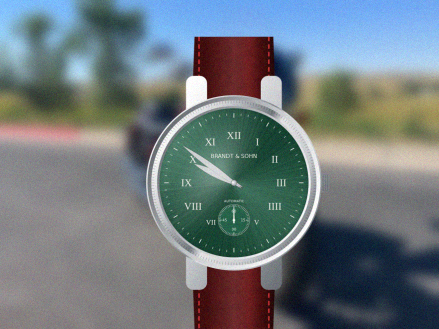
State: 9:51
